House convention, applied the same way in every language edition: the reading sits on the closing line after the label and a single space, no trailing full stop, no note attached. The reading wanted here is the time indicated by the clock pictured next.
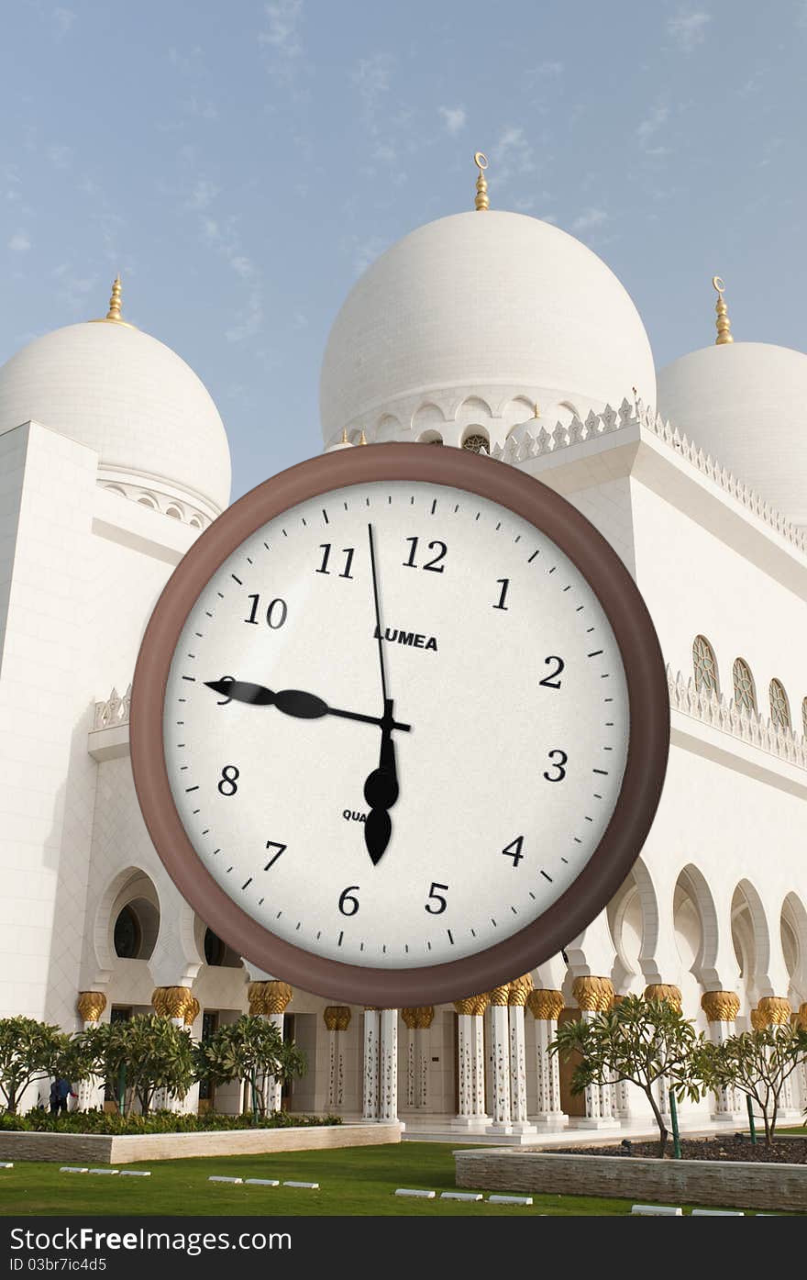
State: 5:44:57
